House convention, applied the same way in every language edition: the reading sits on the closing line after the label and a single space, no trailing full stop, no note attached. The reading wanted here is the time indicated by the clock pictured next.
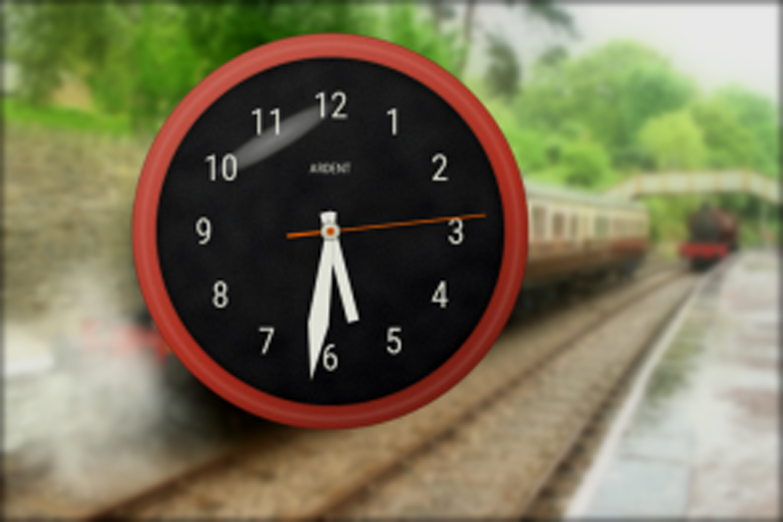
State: 5:31:14
